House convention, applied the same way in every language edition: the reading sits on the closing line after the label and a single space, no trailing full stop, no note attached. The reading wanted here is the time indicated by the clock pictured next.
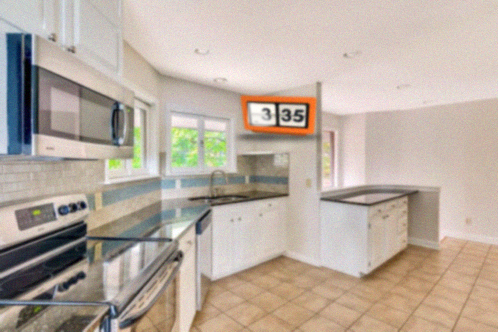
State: 3:35
